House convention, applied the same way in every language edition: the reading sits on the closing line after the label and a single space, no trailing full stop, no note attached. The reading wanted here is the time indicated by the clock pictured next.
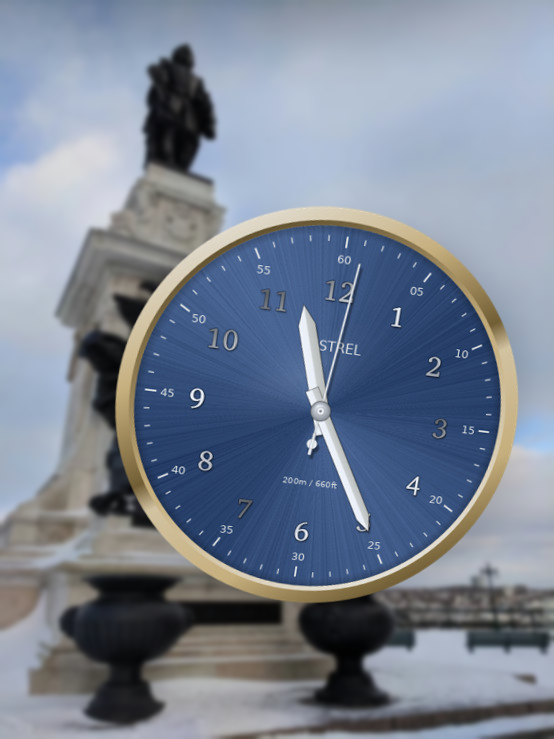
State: 11:25:01
